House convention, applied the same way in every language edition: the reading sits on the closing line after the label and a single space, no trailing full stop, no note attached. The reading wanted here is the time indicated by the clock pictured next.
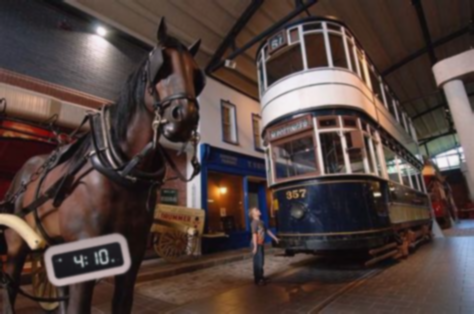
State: 4:10
